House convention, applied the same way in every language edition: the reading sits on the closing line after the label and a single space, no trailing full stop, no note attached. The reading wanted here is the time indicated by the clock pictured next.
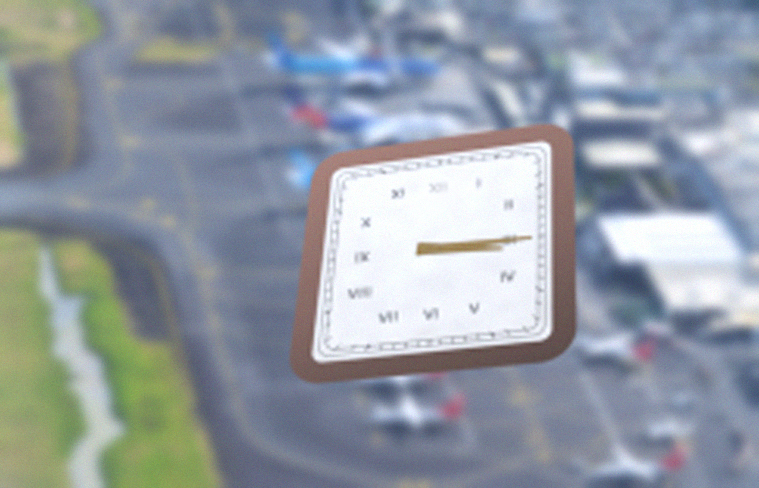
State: 3:15
